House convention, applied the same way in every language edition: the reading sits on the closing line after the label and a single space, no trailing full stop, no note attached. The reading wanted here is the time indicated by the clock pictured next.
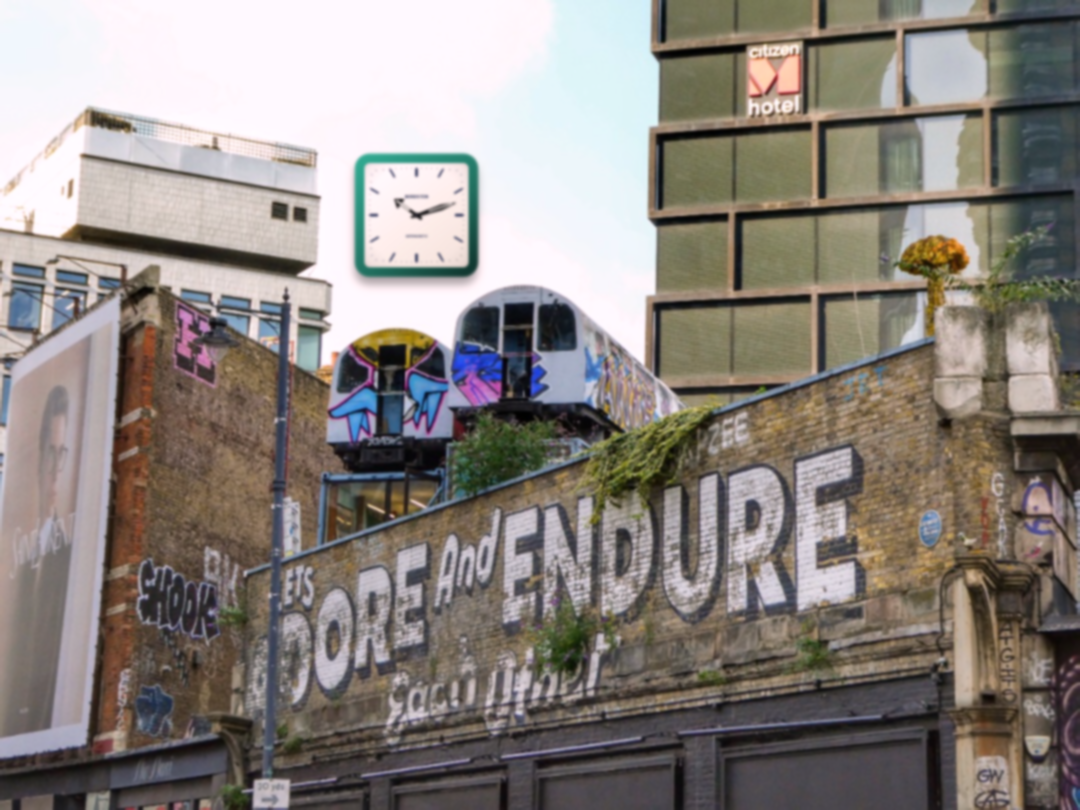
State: 10:12
